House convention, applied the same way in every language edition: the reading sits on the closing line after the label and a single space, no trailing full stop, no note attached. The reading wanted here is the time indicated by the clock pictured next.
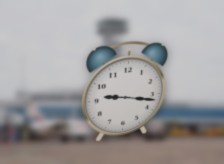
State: 9:17
